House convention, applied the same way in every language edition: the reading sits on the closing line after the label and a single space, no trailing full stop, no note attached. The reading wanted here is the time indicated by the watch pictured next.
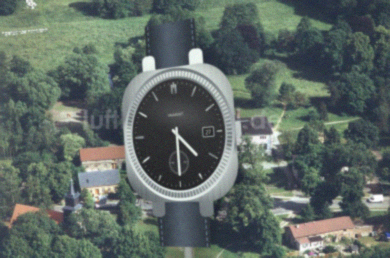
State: 4:30
